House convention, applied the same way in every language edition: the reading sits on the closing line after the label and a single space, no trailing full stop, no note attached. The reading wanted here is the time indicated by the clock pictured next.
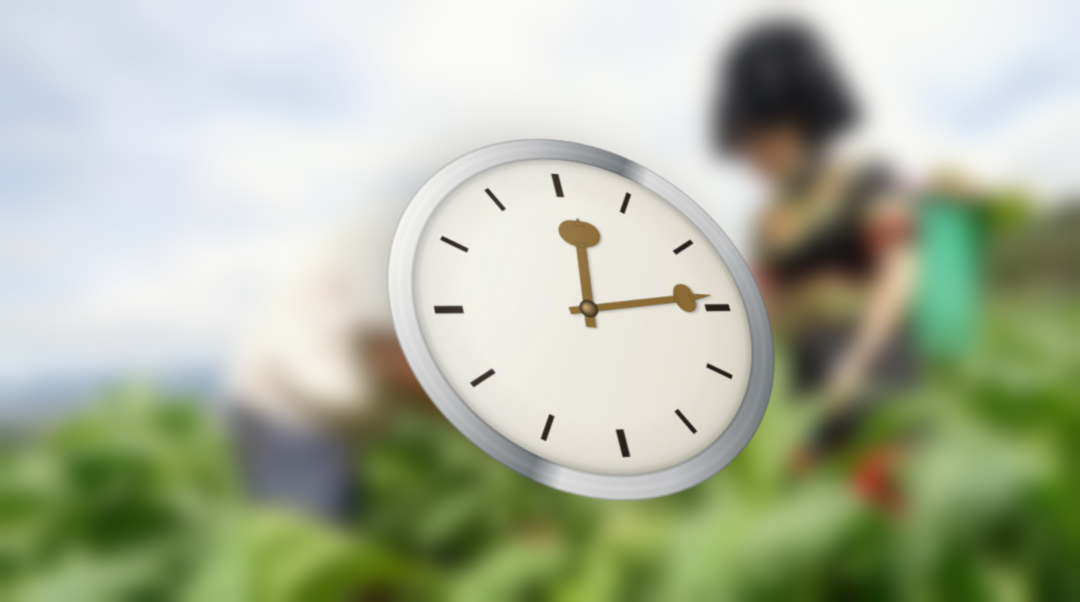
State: 12:14
